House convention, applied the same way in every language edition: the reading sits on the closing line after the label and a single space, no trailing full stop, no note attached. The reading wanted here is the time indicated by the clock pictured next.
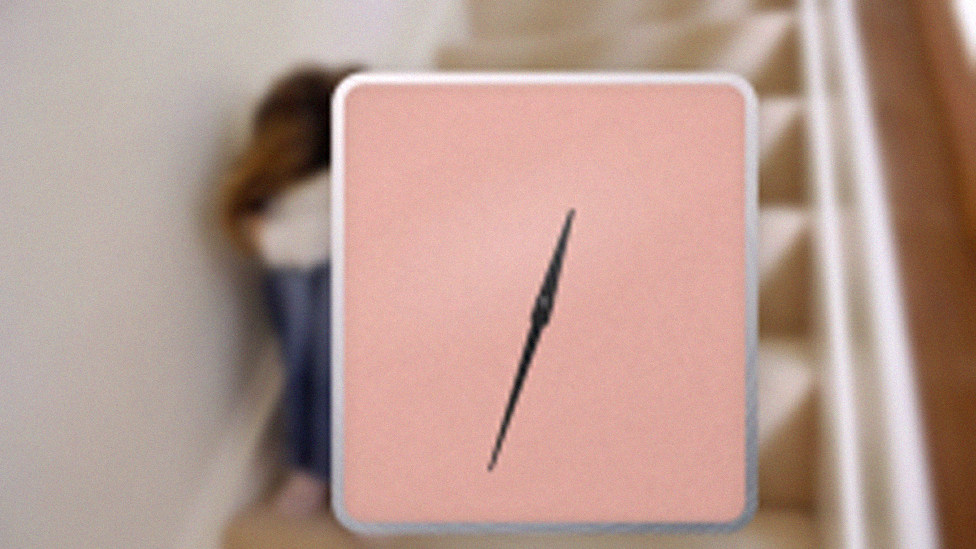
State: 12:33
